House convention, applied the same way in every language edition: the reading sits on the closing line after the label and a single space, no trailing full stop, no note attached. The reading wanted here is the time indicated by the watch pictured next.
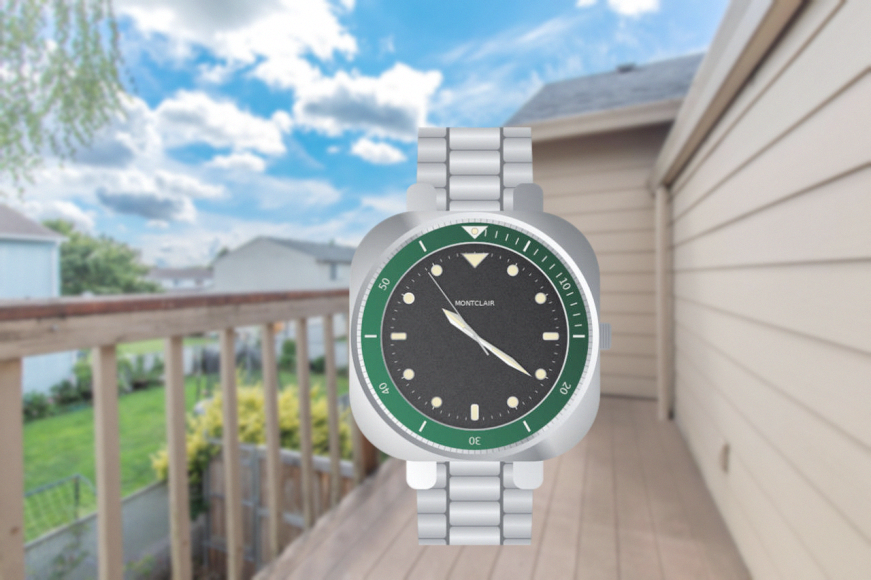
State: 10:20:54
